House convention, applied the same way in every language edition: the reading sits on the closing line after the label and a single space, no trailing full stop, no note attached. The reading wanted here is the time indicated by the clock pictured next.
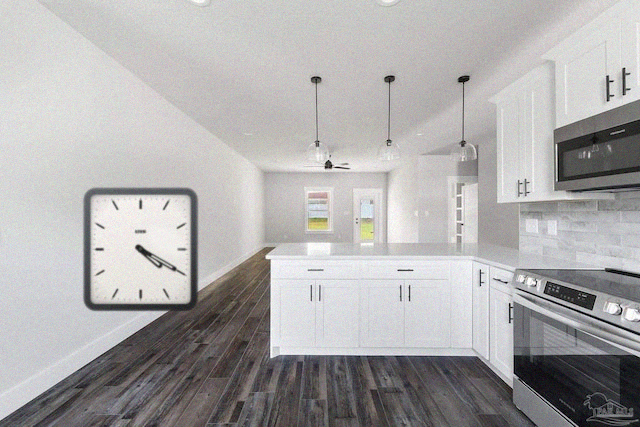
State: 4:20
